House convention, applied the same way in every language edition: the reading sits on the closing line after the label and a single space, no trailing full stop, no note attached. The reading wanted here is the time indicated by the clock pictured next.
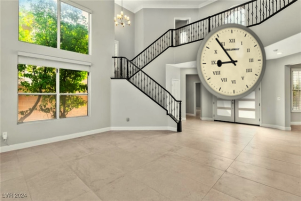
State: 8:54
